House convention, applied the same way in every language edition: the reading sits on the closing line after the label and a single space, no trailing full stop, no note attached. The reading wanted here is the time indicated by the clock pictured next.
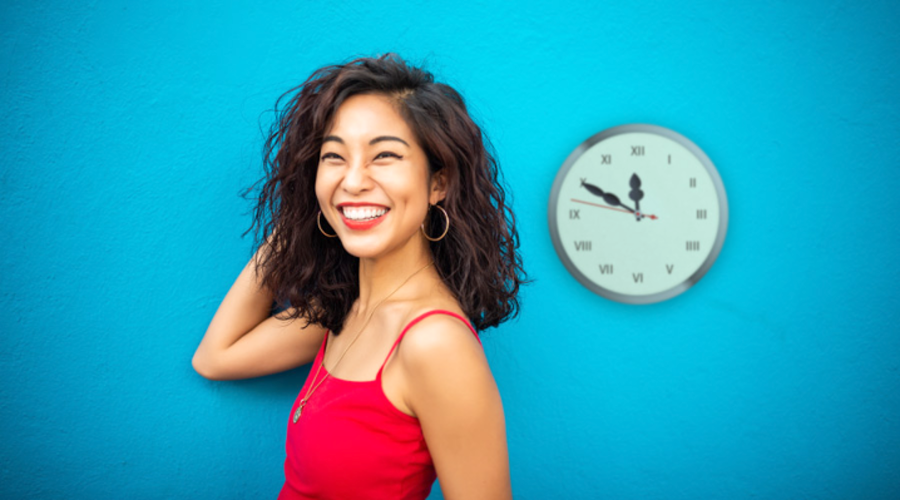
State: 11:49:47
